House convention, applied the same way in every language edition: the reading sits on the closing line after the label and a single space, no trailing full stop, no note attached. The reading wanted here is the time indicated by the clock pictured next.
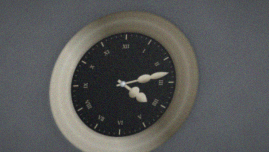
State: 4:13
